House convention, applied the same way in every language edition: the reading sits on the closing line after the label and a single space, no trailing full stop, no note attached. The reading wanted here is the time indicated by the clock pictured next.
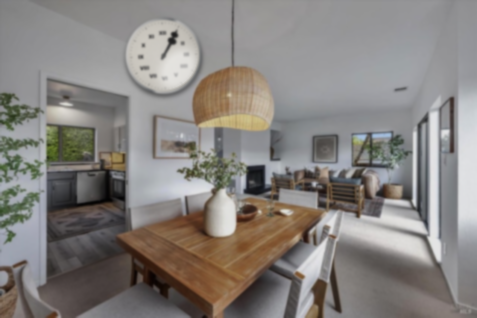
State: 1:05
